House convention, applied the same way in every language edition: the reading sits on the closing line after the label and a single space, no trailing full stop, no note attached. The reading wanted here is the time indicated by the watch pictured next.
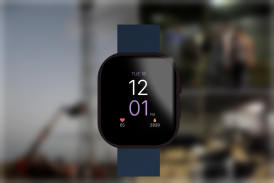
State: 12:01
